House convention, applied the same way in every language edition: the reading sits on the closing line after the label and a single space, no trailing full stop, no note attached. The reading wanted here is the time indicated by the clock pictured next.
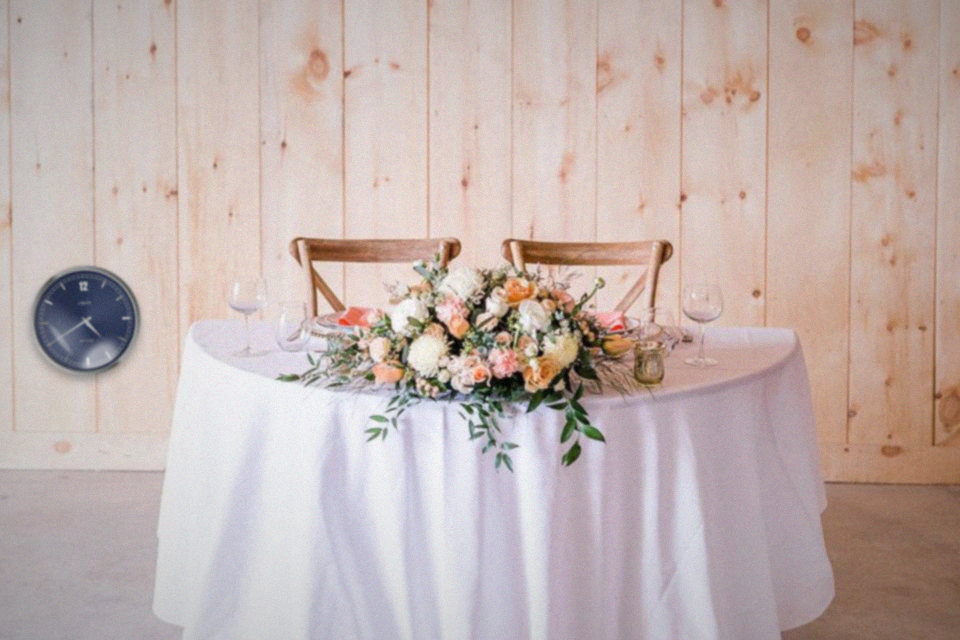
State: 4:40
